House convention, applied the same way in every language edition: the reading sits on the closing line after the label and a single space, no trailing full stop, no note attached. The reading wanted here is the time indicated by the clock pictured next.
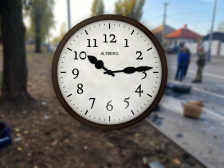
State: 10:14
